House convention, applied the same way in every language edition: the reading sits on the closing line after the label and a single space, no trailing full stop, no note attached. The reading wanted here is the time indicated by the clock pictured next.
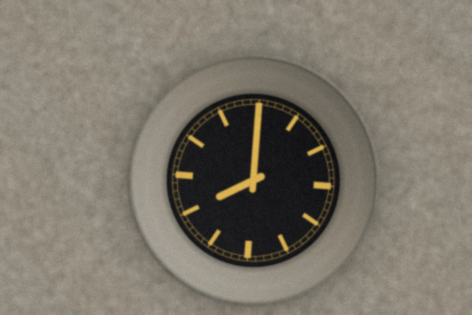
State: 8:00
